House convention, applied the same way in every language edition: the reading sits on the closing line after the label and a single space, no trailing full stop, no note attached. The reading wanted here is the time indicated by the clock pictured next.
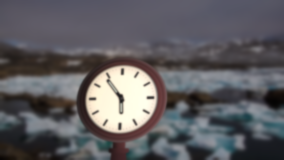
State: 5:54
